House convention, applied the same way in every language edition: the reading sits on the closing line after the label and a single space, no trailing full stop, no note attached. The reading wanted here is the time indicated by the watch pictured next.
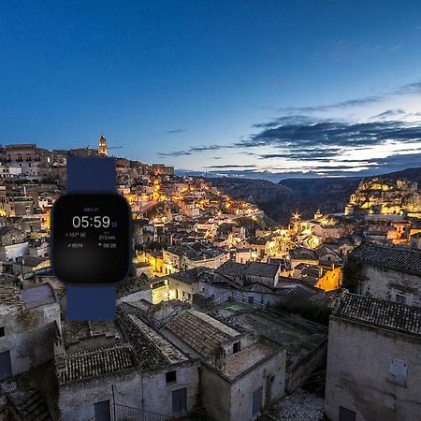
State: 5:59
